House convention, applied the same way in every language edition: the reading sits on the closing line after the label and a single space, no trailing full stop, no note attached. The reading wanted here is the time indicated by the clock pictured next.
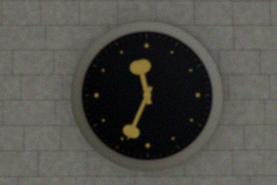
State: 11:34
